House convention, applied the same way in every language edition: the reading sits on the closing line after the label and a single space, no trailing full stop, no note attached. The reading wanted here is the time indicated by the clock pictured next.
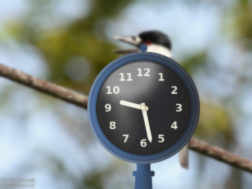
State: 9:28
